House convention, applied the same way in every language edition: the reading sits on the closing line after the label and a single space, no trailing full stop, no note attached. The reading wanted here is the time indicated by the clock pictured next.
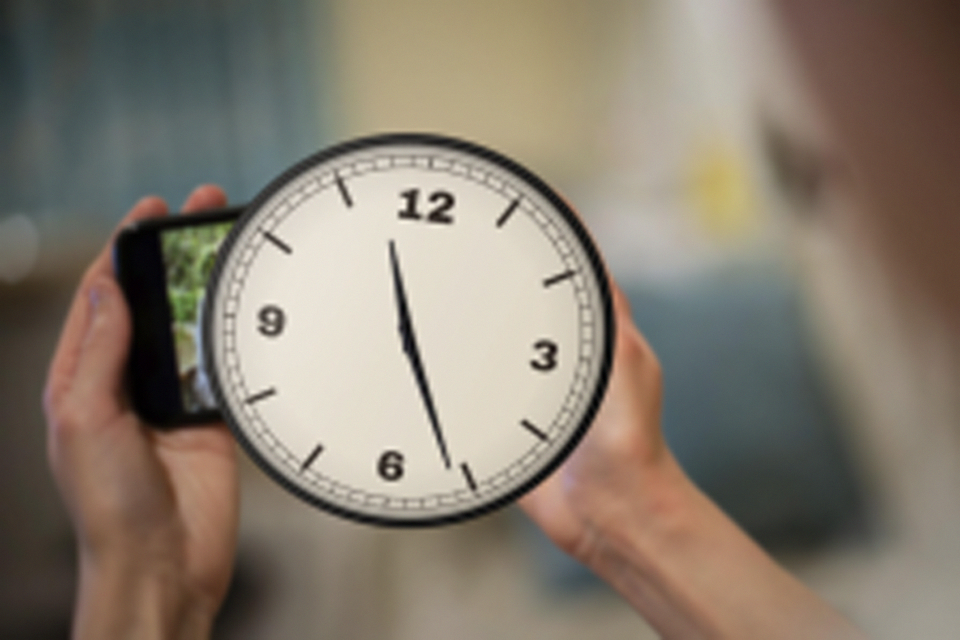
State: 11:26
